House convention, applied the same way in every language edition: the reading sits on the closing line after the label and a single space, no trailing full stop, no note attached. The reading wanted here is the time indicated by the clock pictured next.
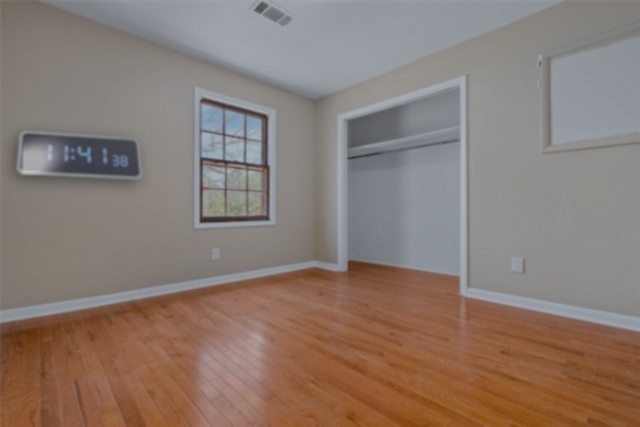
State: 11:41:38
